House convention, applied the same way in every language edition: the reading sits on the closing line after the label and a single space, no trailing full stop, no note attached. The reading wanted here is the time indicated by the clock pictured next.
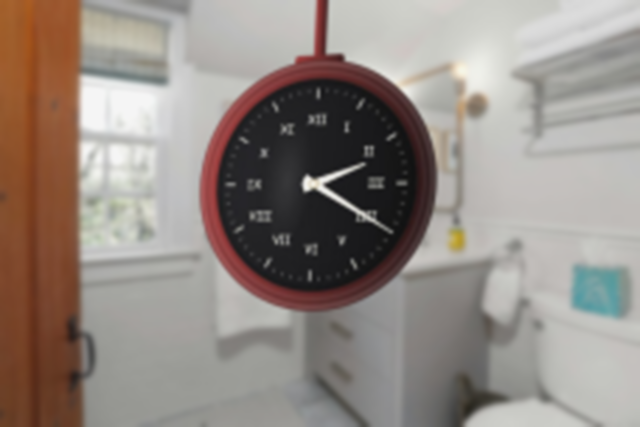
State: 2:20
